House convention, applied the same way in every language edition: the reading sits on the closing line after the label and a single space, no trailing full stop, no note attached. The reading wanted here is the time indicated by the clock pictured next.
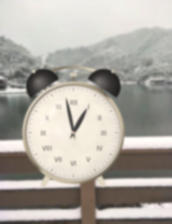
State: 12:58
